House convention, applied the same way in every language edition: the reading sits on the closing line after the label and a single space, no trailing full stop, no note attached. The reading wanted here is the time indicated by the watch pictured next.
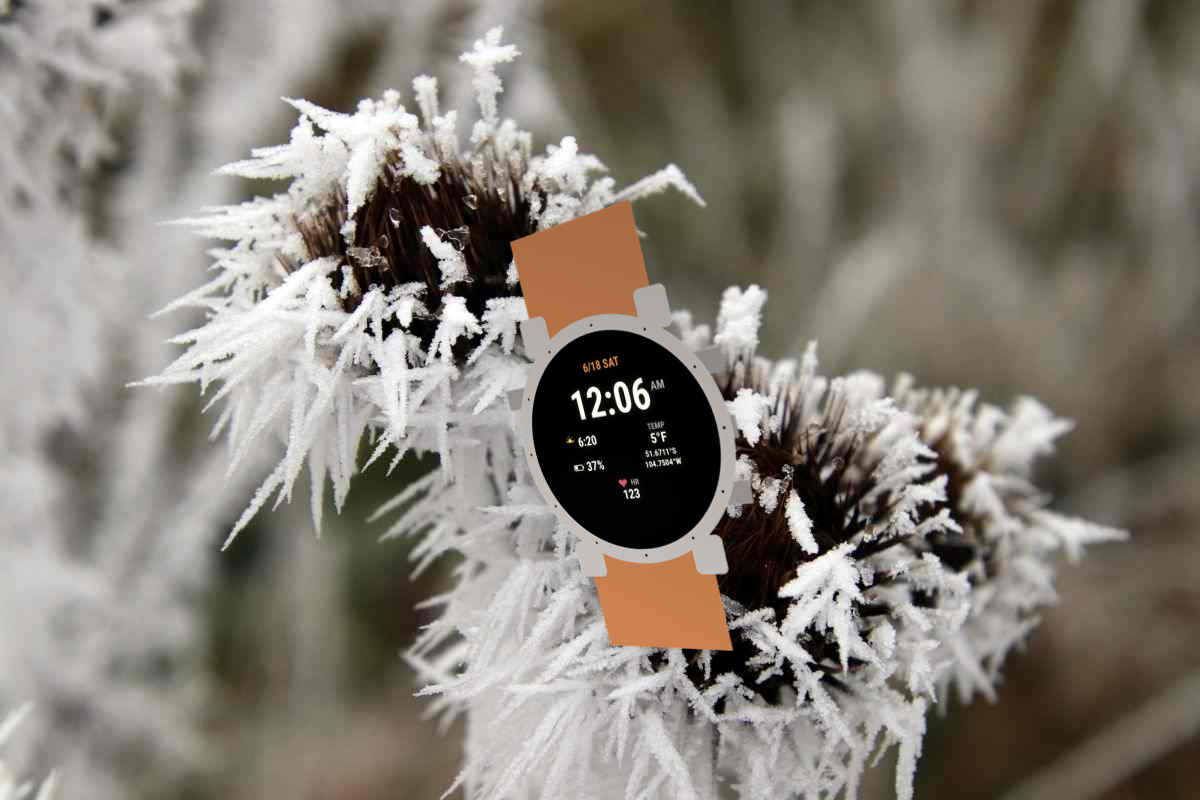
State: 12:06
